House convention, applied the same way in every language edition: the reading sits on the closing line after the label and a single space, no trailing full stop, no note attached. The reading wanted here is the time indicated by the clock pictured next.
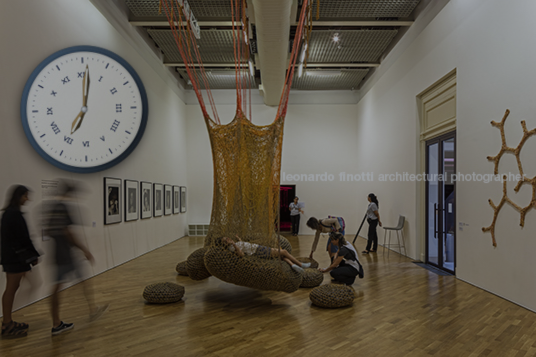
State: 7:01
